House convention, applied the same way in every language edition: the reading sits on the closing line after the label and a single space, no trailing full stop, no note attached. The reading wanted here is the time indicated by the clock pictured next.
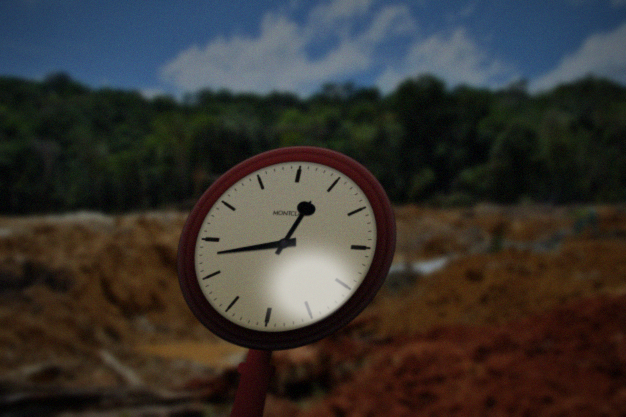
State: 12:43
